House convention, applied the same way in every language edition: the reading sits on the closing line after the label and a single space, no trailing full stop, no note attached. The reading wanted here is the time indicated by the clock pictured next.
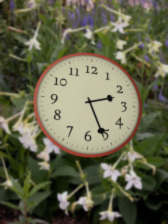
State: 2:26
